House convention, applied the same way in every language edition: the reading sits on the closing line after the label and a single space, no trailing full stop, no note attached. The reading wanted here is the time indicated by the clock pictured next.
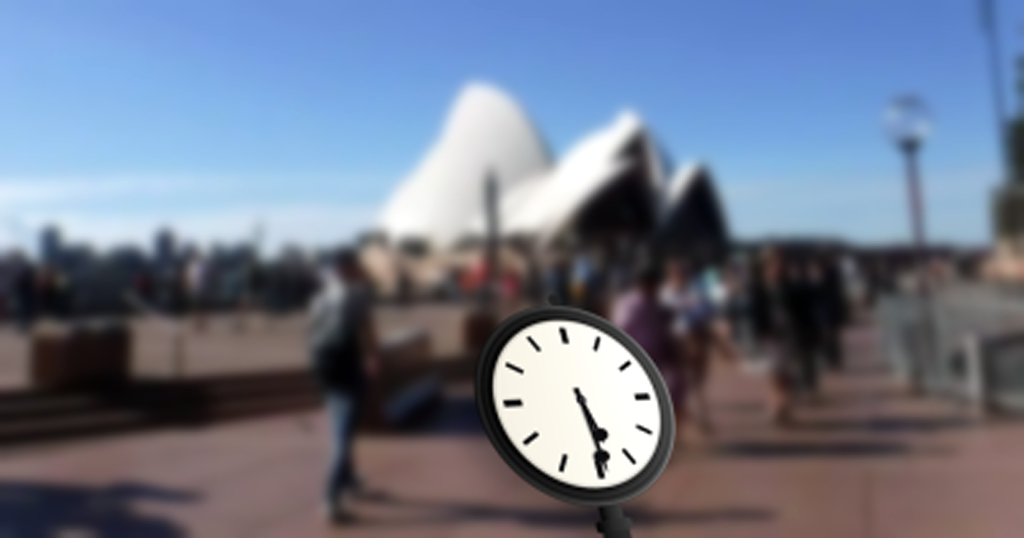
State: 5:29
